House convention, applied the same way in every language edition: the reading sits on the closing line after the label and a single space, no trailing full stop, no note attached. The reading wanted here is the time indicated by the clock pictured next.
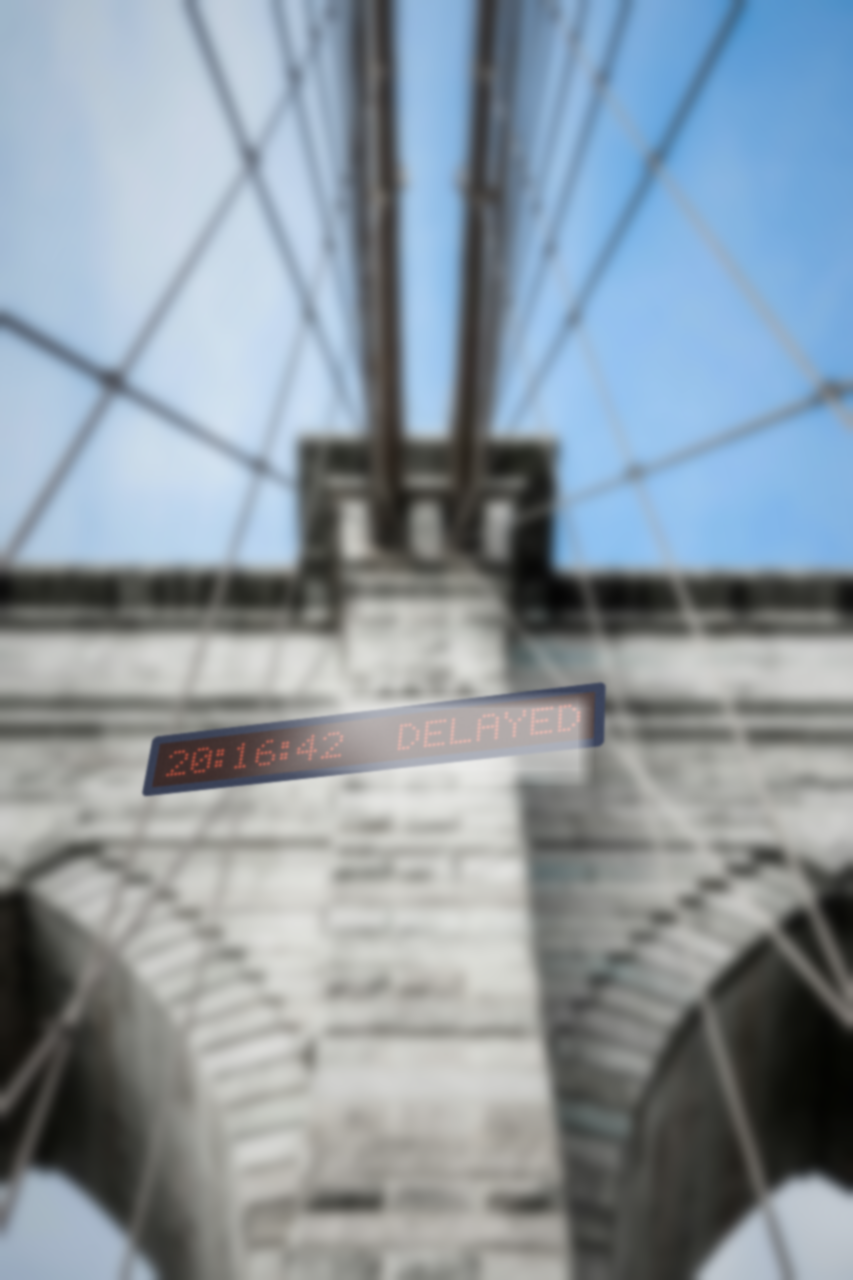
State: 20:16:42
